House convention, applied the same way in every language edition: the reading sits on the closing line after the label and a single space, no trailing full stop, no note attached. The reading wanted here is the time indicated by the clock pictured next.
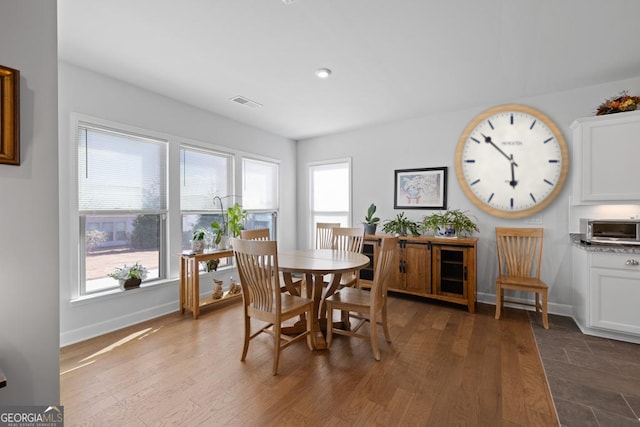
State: 5:52
